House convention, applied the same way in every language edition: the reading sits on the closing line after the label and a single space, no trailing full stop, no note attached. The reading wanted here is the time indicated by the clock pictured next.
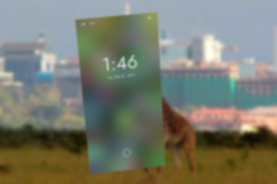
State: 1:46
